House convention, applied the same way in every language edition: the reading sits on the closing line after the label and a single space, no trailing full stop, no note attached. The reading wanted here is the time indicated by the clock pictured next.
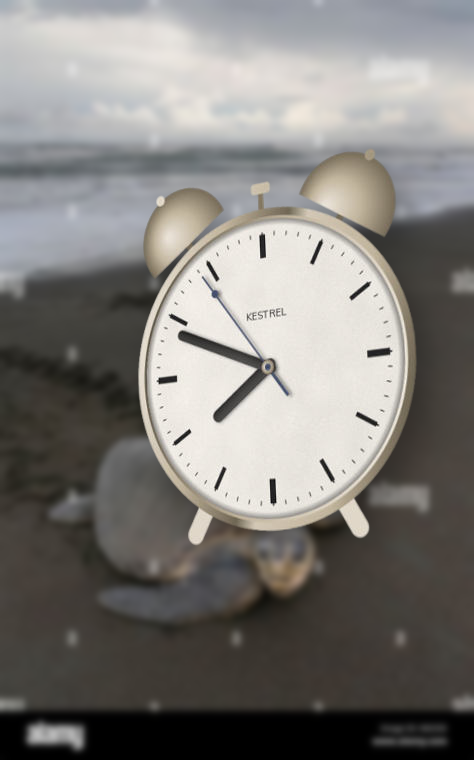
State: 7:48:54
